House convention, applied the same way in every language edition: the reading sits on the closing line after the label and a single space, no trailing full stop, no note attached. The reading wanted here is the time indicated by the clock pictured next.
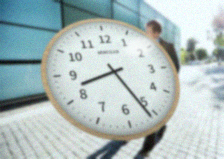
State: 8:26
